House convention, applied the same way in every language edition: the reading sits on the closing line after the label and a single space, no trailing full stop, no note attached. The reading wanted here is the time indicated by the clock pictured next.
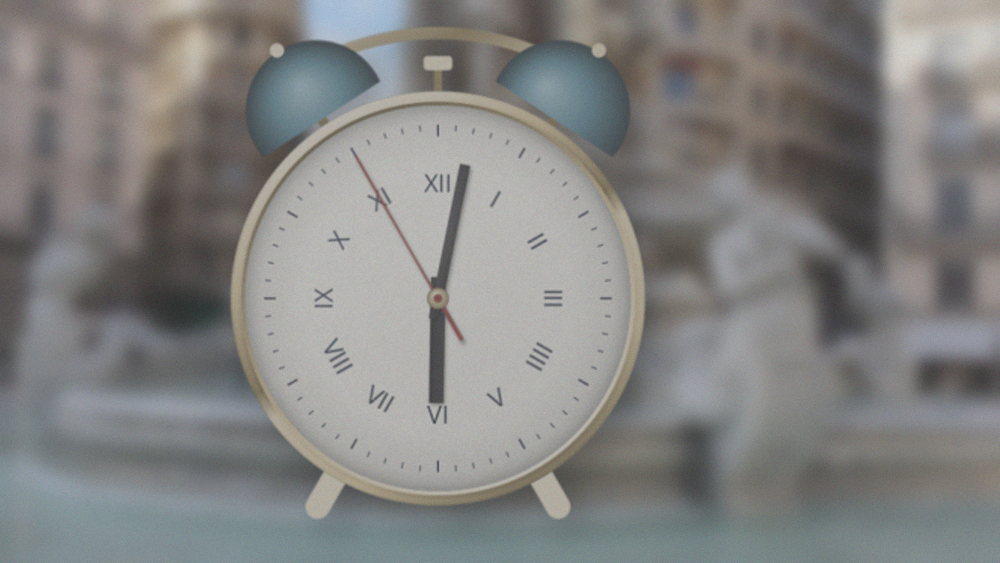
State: 6:01:55
